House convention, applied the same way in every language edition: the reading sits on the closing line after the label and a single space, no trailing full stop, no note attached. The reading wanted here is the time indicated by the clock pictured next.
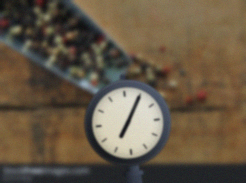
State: 7:05
